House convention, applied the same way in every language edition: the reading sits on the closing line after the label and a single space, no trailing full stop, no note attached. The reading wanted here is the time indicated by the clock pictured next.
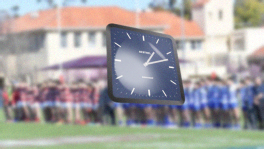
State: 1:12
